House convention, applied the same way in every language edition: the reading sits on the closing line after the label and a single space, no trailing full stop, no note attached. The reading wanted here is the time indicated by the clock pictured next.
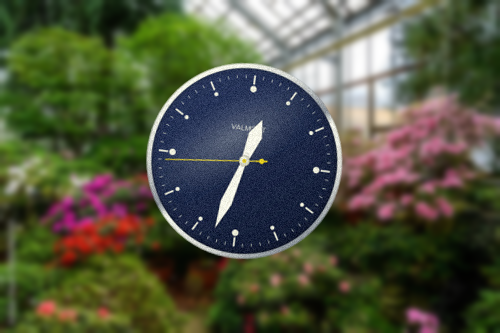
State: 12:32:44
